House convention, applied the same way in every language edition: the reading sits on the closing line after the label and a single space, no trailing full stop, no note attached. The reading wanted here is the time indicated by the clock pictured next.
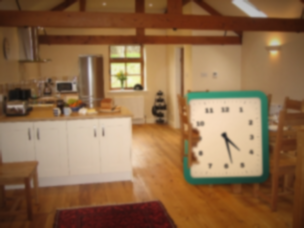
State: 4:28
